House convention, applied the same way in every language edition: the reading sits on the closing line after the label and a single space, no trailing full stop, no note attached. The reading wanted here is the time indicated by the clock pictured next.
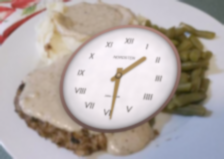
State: 1:29
